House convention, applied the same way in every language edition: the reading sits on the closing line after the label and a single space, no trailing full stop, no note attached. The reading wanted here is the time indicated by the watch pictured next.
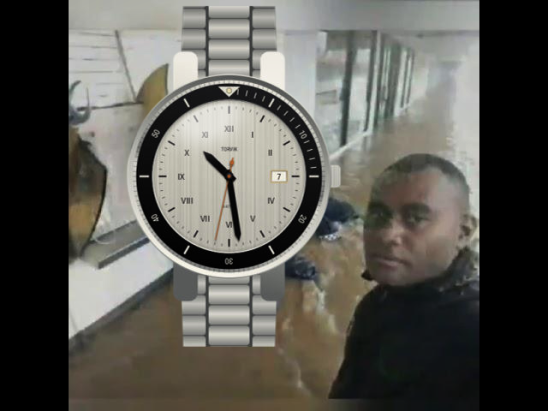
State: 10:28:32
